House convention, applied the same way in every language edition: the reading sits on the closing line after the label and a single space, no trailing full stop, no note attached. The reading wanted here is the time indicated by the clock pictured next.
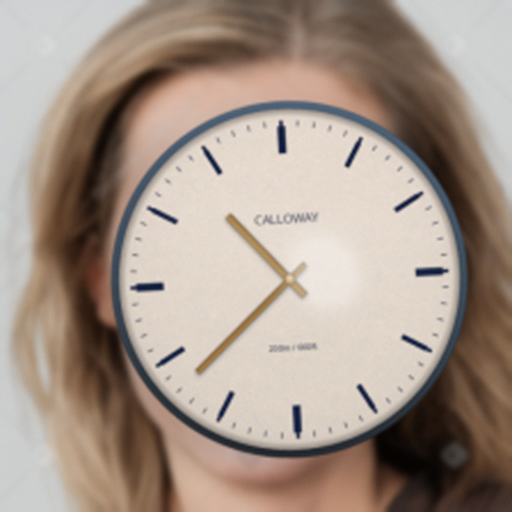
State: 10:38
